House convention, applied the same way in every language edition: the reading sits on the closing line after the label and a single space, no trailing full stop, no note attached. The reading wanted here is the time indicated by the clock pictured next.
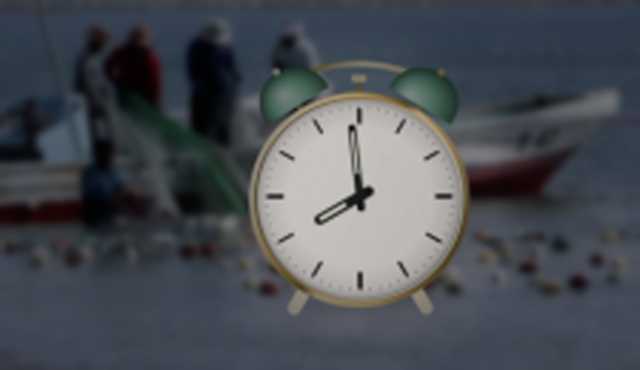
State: 7:59
